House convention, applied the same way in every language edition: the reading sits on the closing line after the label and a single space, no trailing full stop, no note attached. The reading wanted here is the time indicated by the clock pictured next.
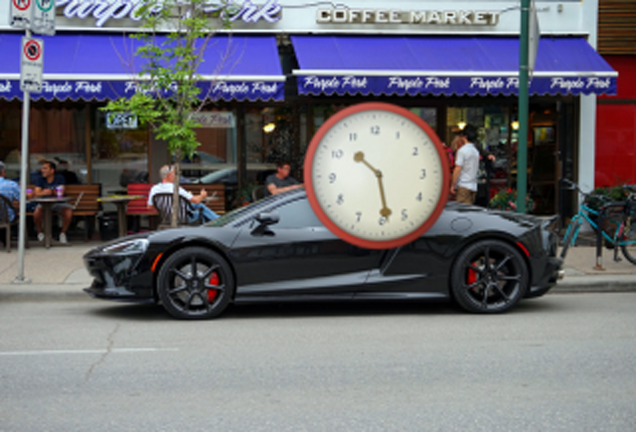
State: 10:29
